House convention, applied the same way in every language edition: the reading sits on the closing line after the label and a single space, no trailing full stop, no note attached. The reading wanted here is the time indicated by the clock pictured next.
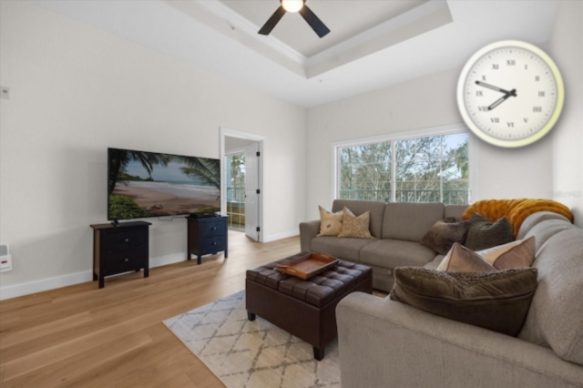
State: 7:48
